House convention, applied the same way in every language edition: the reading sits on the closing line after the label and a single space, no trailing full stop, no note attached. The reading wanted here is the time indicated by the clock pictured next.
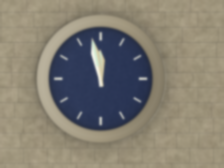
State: 11:58
